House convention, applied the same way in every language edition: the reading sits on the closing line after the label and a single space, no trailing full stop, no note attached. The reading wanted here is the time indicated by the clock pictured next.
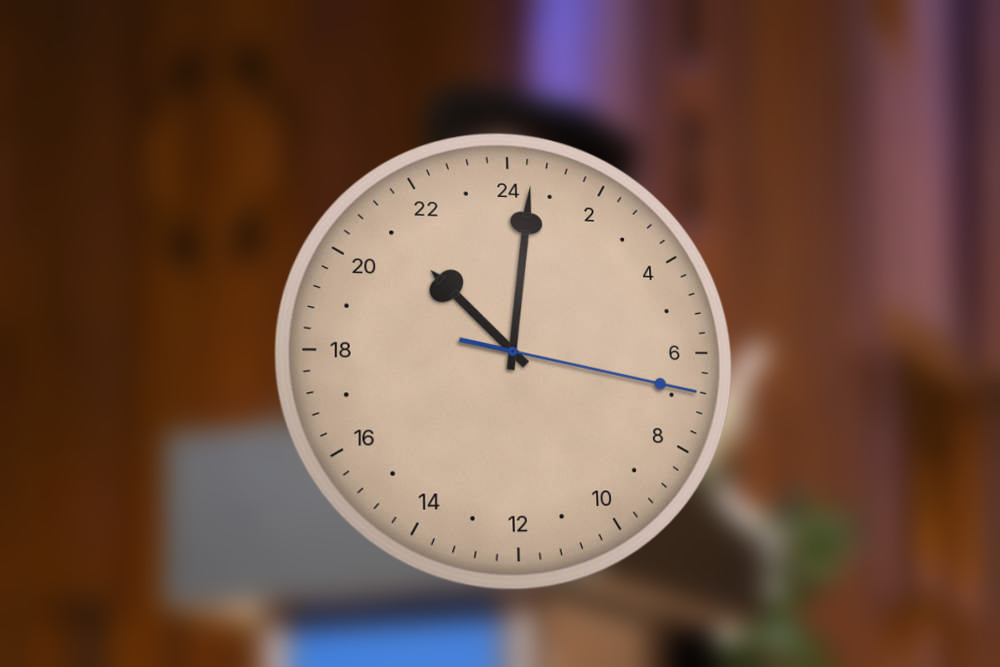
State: 21:01:17
